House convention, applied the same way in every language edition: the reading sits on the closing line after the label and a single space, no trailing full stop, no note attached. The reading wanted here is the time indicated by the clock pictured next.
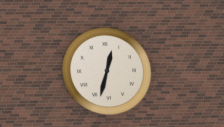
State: 12:33
